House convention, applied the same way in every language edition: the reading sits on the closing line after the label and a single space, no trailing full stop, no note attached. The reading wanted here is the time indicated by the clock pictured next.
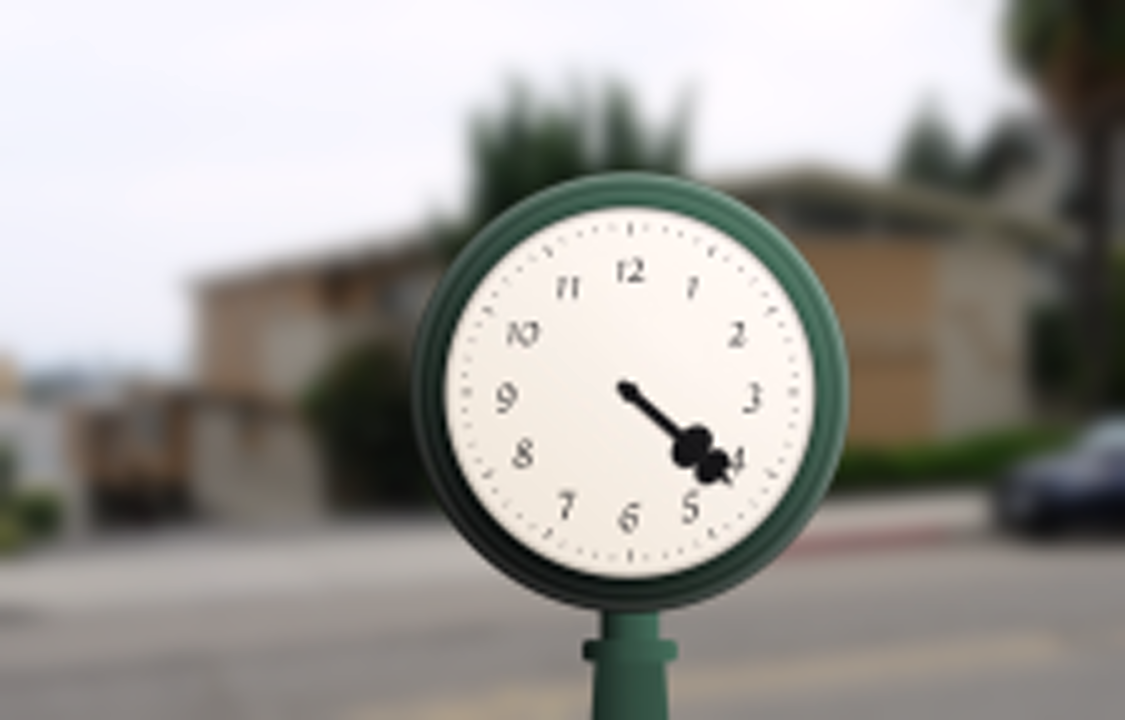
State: 4:22
